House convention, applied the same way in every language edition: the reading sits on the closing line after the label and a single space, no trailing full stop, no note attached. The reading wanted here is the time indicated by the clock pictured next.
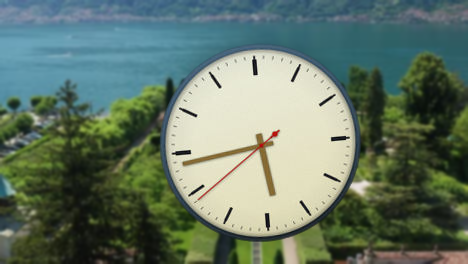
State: 5:43:39
